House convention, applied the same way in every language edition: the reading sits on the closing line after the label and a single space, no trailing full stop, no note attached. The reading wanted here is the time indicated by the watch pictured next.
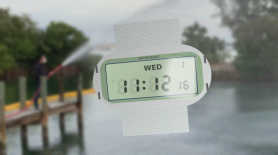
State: 11:12:16
